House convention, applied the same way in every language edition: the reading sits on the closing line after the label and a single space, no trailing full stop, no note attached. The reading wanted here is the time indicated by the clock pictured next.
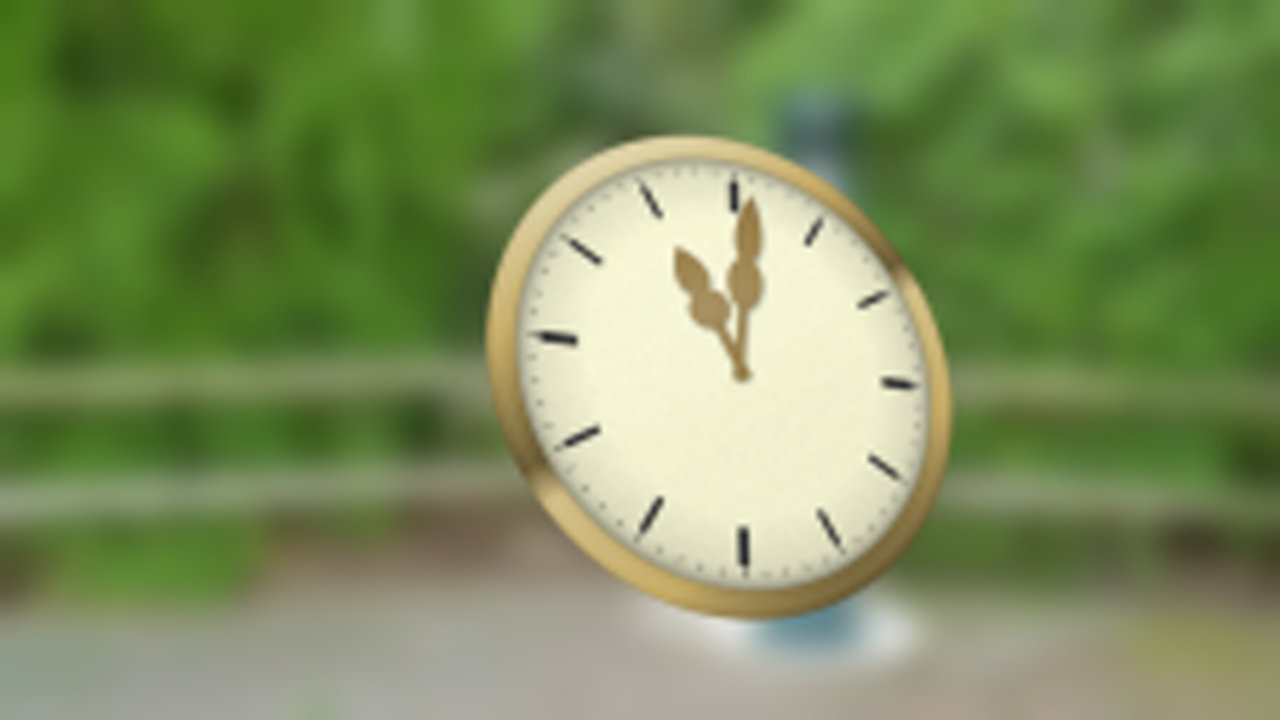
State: 11:01
